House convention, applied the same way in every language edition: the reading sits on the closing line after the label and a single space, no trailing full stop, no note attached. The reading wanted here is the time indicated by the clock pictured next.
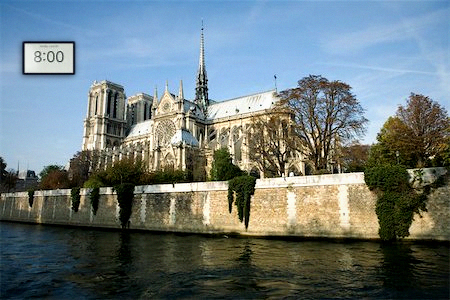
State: 8:00
